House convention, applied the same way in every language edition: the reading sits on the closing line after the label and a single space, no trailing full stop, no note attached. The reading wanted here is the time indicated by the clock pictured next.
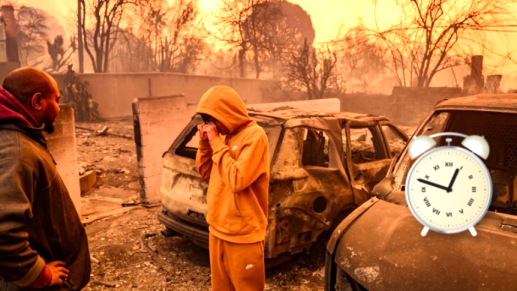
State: 12:48
